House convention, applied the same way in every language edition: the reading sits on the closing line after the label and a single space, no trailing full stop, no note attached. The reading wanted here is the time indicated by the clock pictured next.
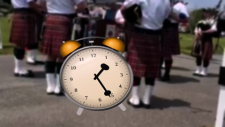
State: 1:26
